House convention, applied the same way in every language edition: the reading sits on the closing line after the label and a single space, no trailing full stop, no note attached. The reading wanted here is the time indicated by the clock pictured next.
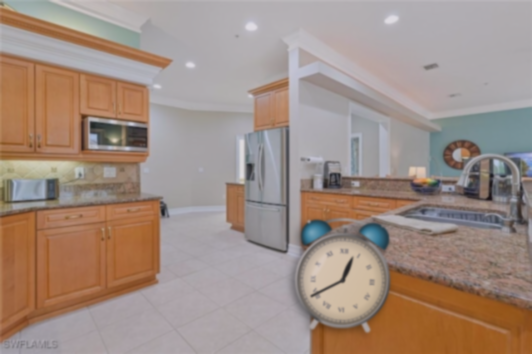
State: 12:40
